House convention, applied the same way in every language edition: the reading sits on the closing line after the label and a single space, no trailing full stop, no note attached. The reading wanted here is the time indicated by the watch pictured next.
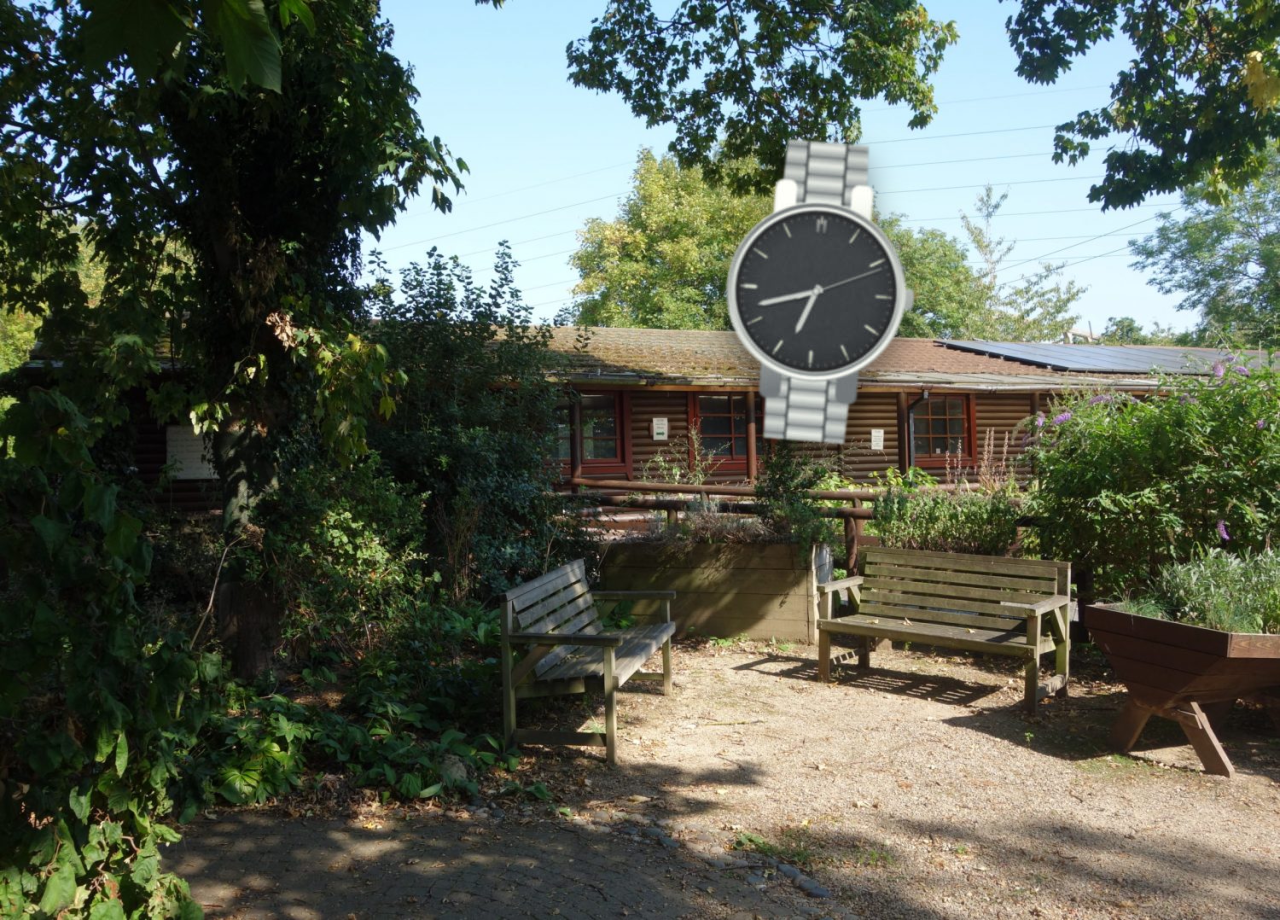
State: 6:42:11
